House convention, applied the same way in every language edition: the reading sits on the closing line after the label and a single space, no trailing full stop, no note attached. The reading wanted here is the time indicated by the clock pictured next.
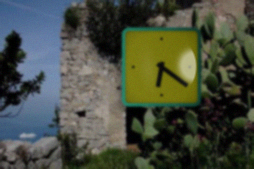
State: 6:21
